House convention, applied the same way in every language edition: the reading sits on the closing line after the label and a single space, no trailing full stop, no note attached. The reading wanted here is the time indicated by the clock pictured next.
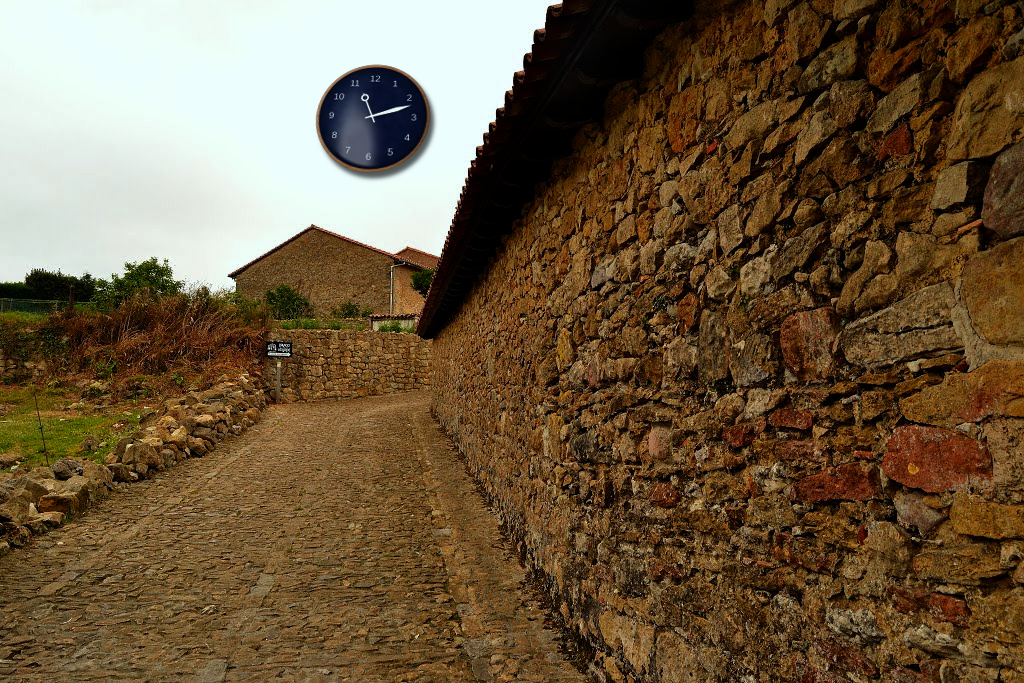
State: 11:12
